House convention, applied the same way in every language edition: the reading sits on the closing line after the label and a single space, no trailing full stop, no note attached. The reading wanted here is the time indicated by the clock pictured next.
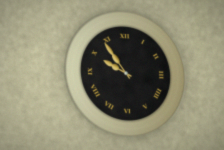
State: 9:54
